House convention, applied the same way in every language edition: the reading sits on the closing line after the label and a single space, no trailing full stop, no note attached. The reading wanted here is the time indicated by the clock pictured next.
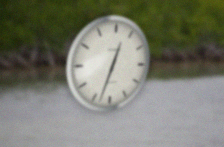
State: 12:33
